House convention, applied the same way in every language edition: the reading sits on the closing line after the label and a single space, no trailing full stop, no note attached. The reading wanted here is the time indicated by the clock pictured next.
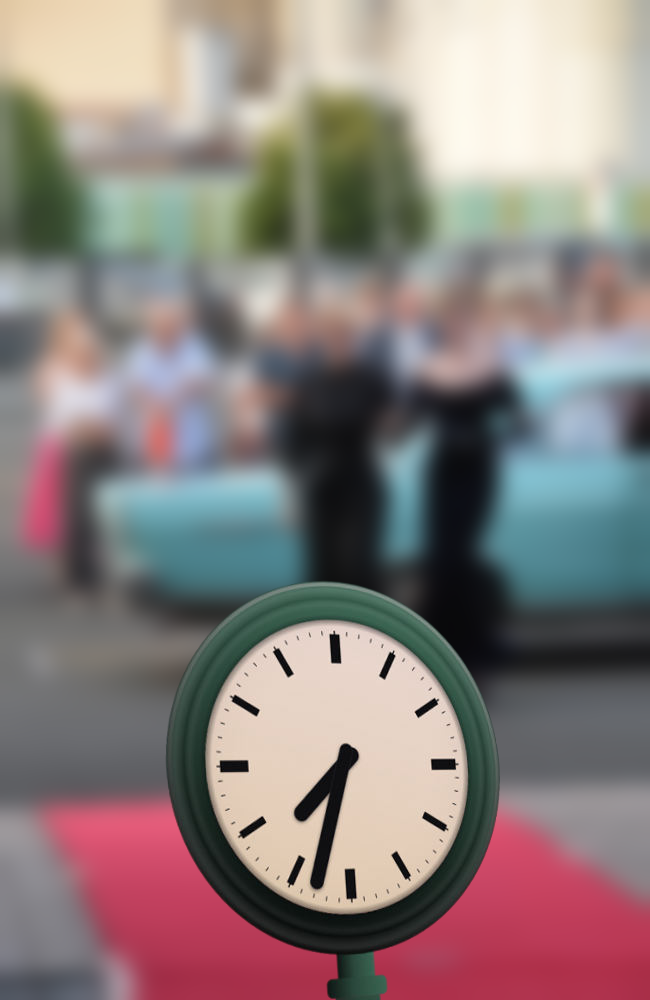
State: 7:33
